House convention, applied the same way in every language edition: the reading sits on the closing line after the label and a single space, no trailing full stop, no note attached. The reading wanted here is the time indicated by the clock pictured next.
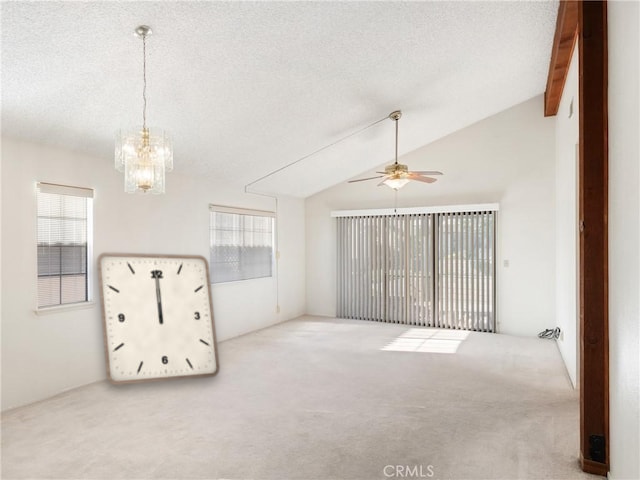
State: 12:00
